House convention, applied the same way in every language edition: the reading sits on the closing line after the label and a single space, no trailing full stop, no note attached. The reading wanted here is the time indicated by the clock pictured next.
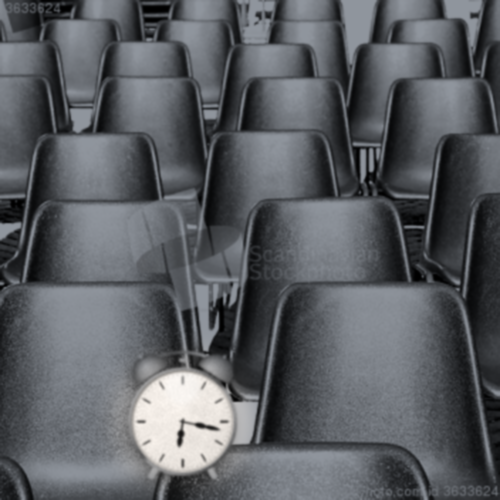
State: 6:17
